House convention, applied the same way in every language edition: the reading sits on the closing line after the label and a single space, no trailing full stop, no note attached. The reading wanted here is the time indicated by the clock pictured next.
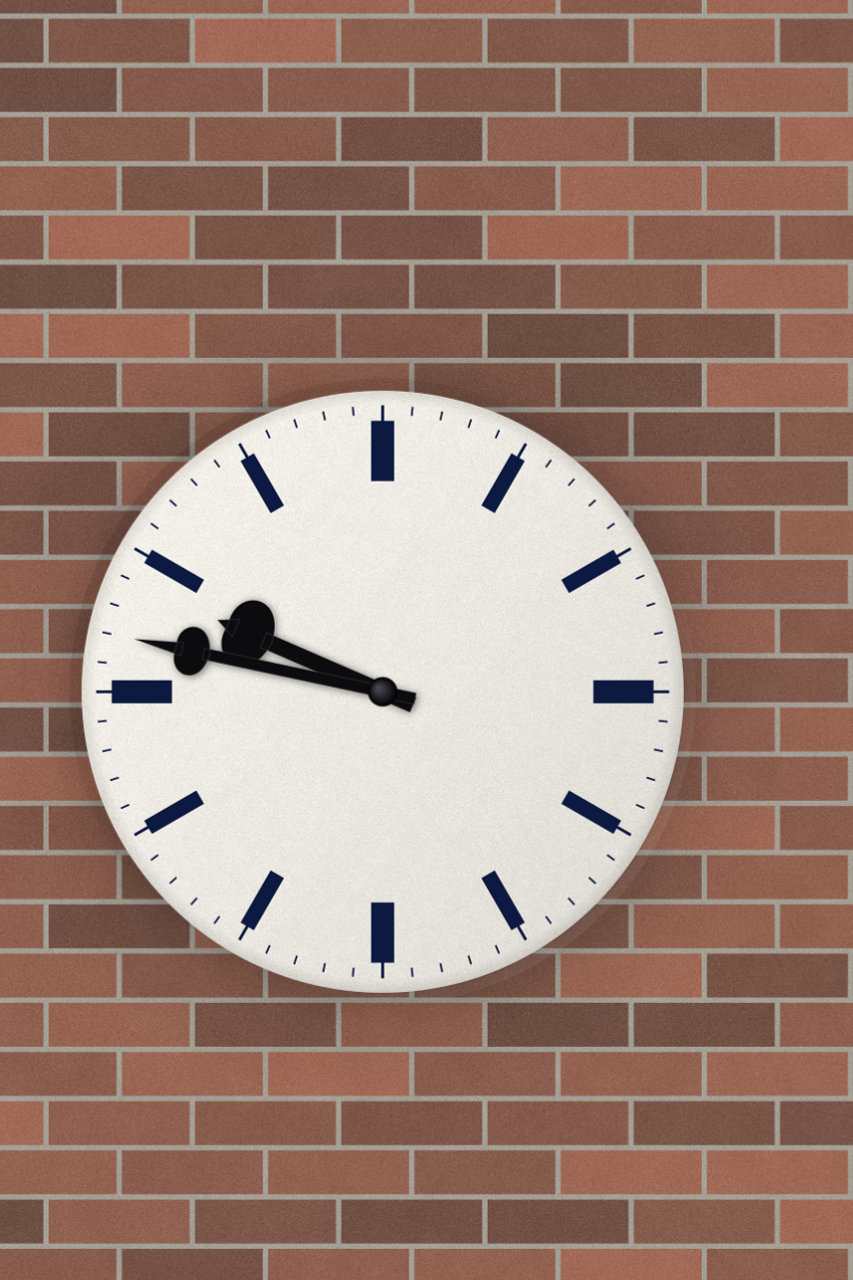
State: 9:47
